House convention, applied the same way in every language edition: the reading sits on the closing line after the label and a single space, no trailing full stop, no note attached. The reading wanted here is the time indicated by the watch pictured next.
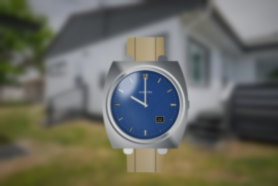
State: 10:00
